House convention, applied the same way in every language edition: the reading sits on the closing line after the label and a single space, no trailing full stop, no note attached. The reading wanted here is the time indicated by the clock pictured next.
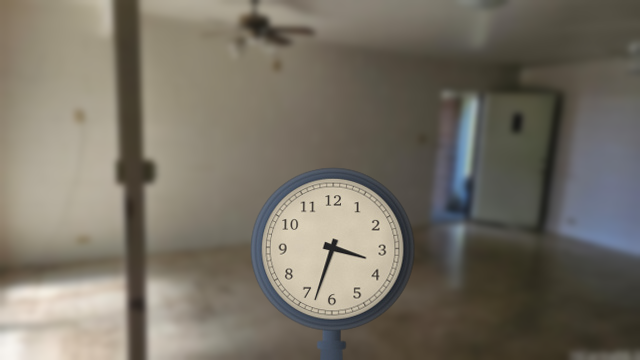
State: 3:33
